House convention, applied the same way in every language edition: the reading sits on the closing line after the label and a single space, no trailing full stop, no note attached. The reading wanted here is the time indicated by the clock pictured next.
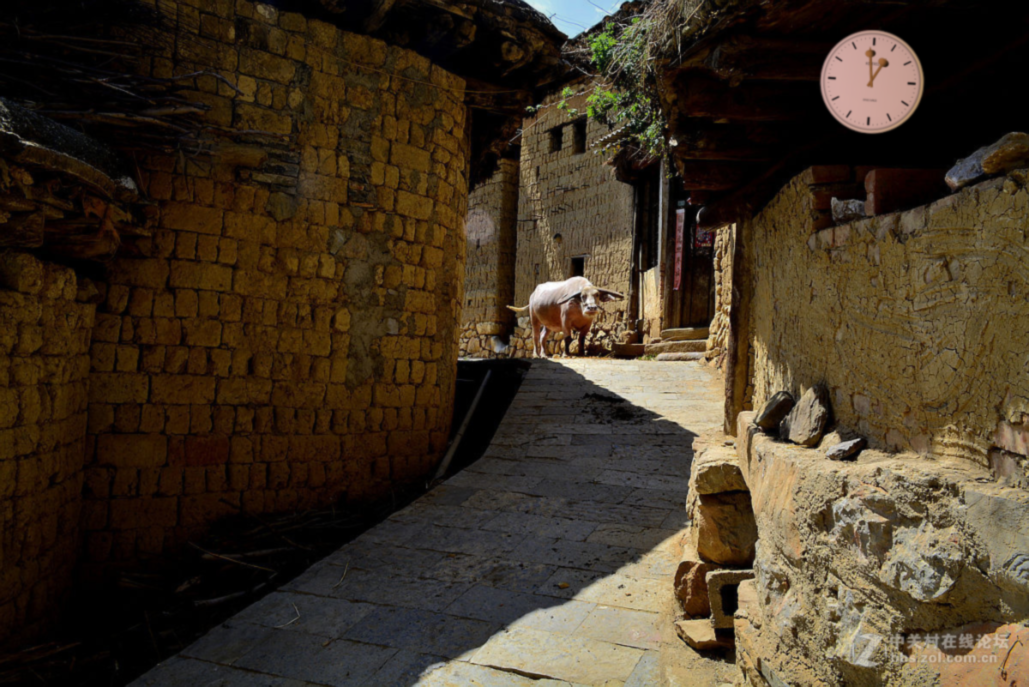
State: 12:59
